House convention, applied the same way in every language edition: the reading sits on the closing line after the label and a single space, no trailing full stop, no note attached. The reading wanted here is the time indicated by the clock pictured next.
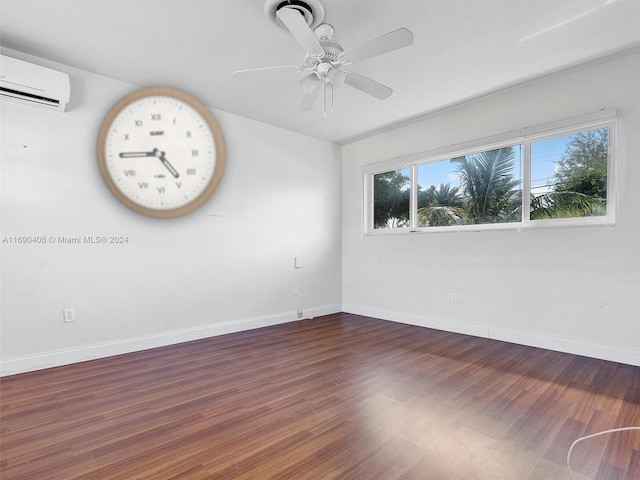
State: 4:45
